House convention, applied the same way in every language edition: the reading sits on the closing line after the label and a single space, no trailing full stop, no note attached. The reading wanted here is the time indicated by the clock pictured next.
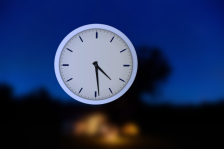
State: 4:29
